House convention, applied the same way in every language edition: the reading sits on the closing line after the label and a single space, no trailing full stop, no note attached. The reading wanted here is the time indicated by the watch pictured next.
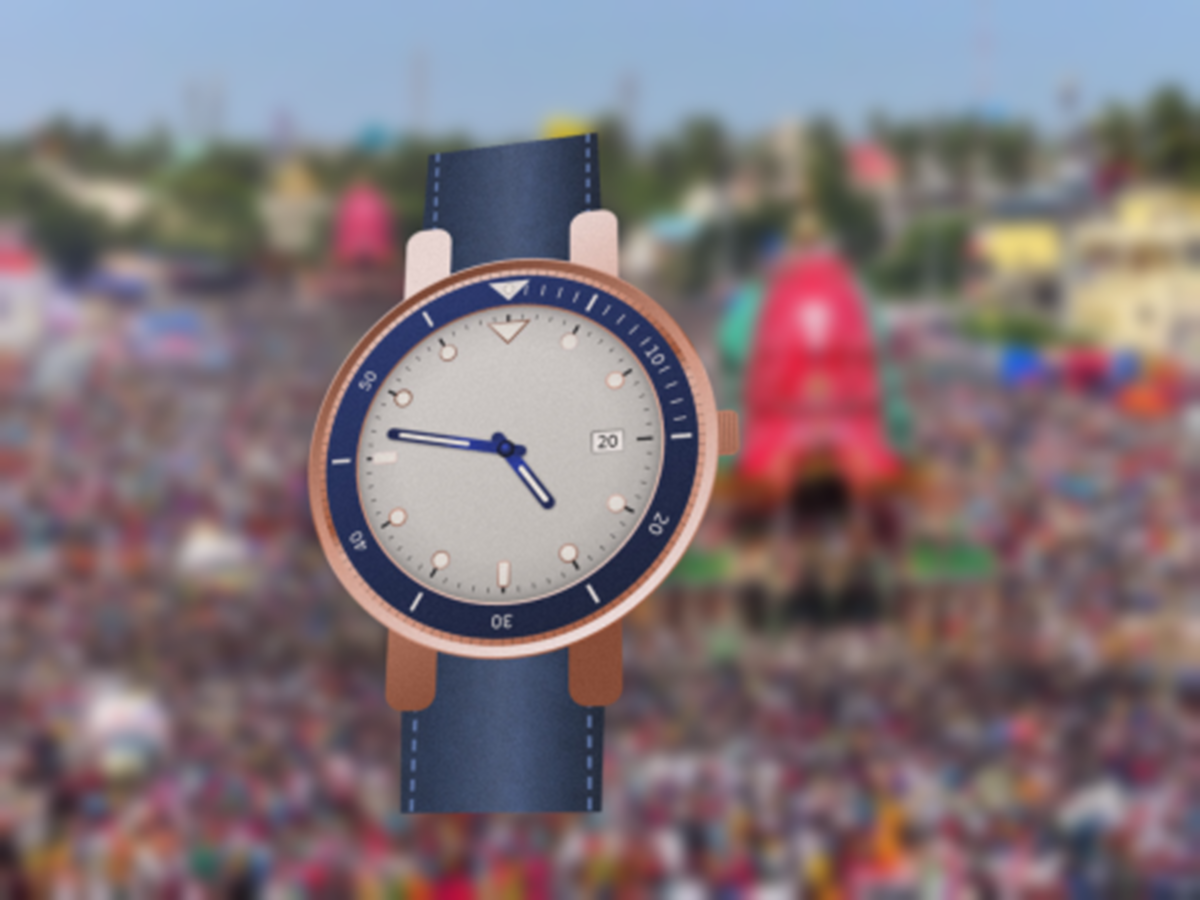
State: 4:47
